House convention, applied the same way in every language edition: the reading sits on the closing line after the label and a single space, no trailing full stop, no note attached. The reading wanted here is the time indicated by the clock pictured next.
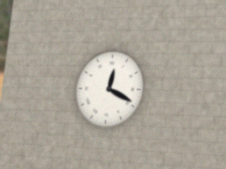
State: 12:19
